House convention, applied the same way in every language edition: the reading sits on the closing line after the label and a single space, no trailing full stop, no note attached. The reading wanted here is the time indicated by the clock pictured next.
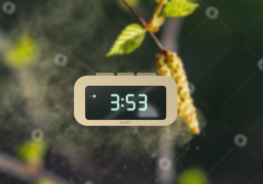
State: 3:53
